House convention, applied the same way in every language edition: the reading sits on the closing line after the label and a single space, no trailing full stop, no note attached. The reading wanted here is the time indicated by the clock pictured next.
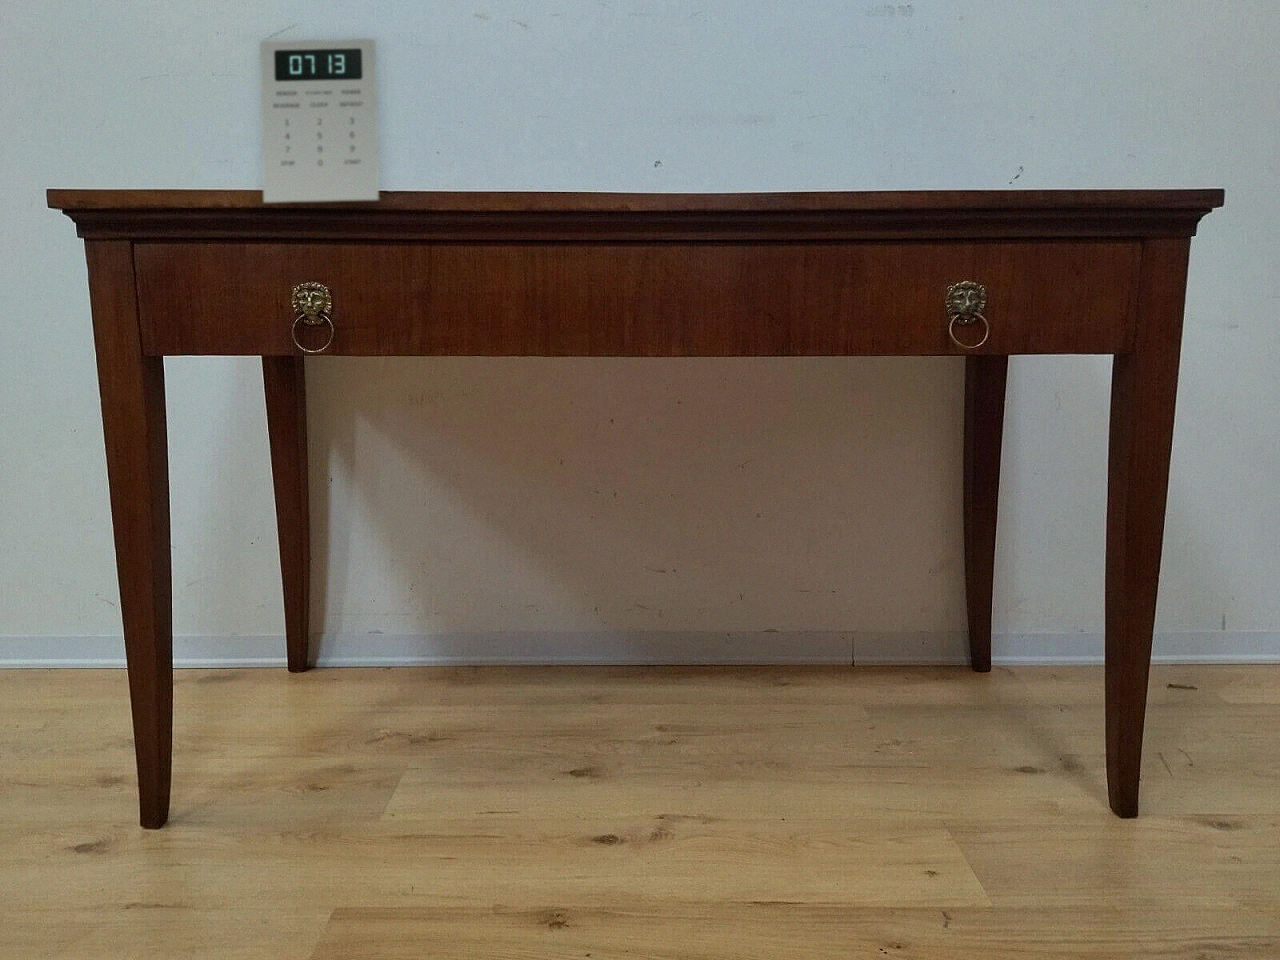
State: 7:13
